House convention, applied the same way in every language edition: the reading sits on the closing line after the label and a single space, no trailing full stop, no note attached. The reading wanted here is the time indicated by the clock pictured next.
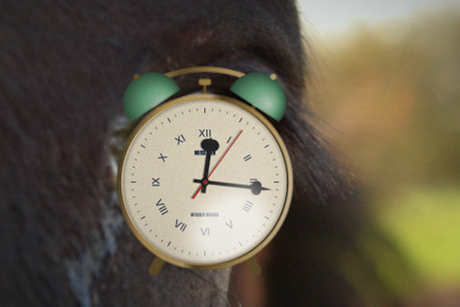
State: 12:16:06
